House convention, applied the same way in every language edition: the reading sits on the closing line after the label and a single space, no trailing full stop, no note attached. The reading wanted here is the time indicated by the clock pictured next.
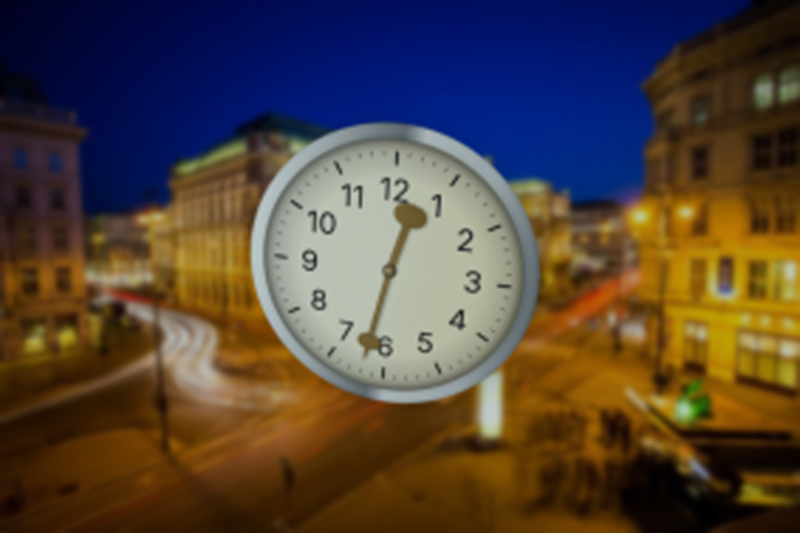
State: 12:32
